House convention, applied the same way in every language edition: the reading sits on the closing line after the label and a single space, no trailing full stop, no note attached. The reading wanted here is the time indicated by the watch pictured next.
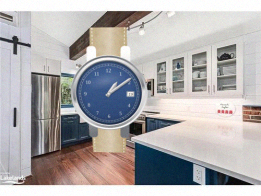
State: 1:09
